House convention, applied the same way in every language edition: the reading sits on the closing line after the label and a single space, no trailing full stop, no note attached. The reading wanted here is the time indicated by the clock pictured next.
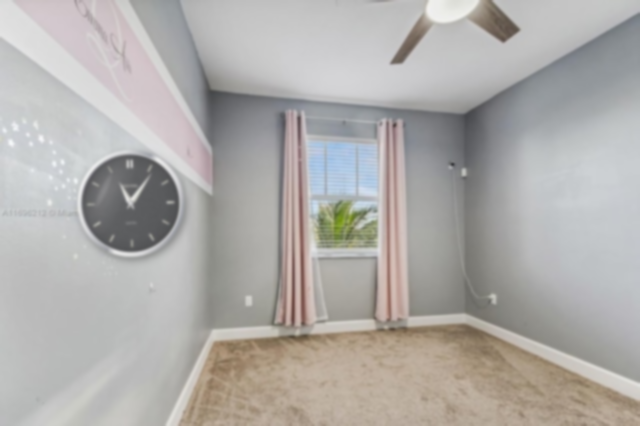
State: 11:06
